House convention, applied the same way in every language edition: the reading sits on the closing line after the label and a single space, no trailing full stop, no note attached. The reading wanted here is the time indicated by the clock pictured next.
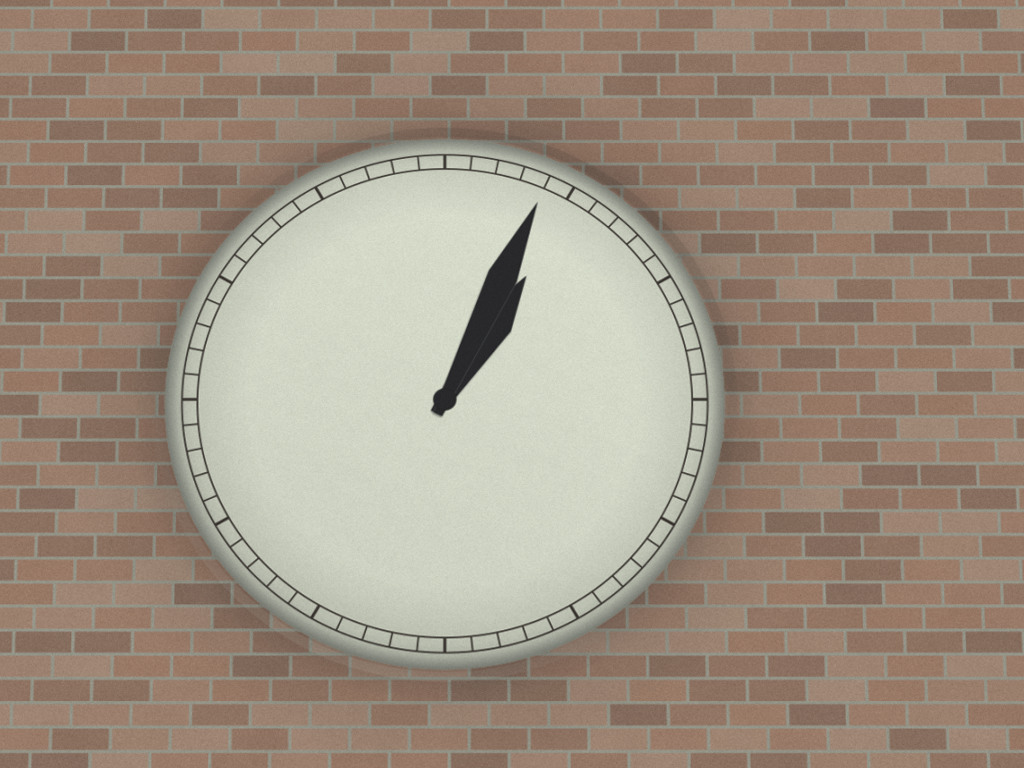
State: 1:04
